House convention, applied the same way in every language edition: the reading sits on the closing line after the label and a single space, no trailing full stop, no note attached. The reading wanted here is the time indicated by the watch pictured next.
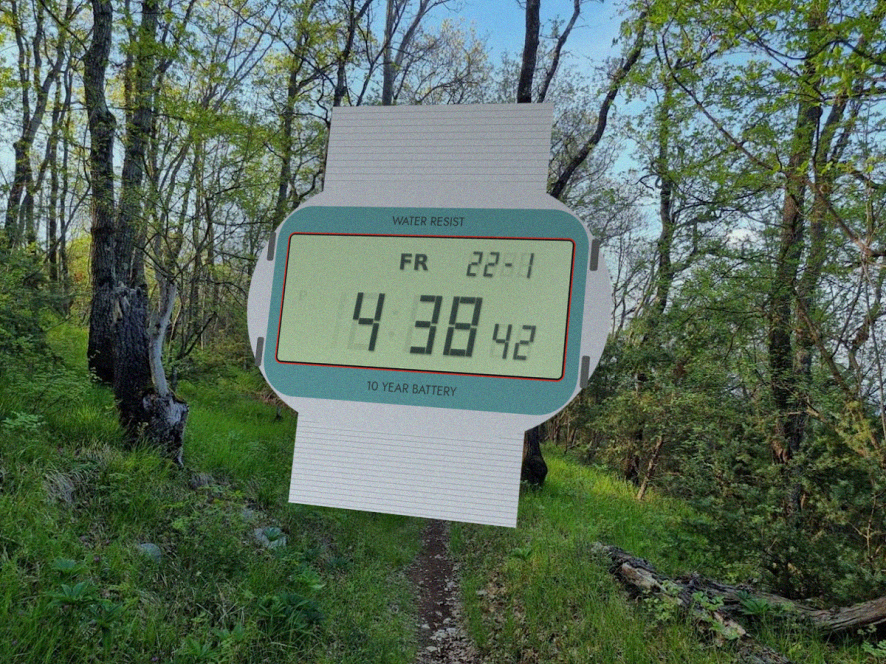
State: 4:38:42
